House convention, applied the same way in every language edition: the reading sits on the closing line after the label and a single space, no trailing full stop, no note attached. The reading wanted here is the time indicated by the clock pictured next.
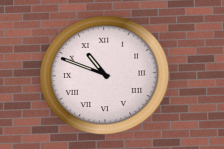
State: 10:49
